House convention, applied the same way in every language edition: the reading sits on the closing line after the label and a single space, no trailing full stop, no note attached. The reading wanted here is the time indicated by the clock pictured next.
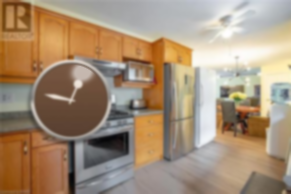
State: 12:47
